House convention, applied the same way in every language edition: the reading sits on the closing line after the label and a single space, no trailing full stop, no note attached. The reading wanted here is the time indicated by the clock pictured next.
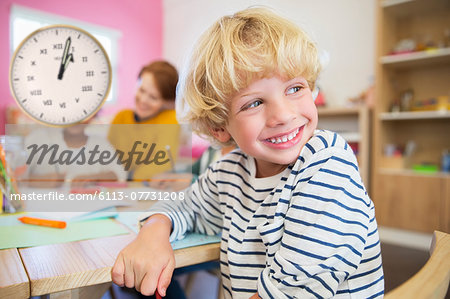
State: 1:03
